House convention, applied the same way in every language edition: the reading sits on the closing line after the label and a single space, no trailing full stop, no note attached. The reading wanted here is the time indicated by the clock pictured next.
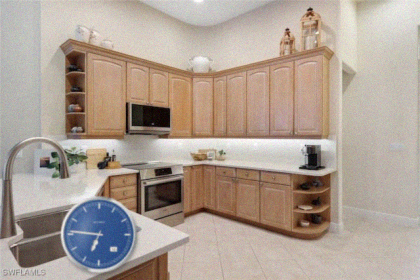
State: 6:46
